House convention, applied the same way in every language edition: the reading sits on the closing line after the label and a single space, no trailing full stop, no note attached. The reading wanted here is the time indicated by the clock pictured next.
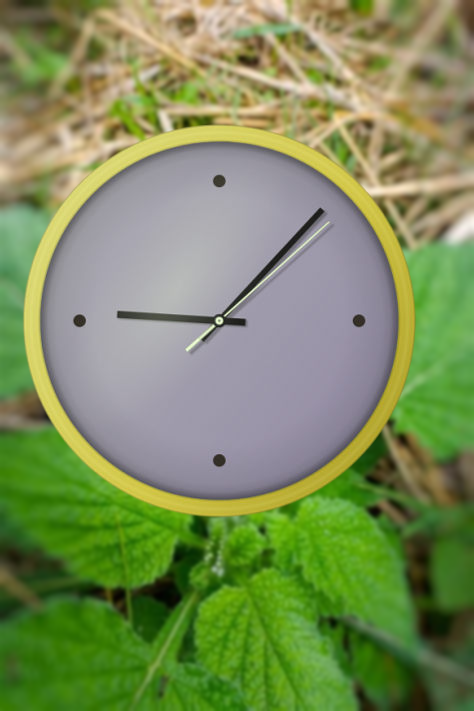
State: 9:07:08
